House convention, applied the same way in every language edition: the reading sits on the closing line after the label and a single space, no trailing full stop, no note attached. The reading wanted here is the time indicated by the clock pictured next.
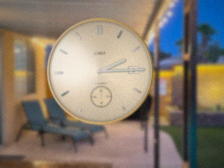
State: 2:15
